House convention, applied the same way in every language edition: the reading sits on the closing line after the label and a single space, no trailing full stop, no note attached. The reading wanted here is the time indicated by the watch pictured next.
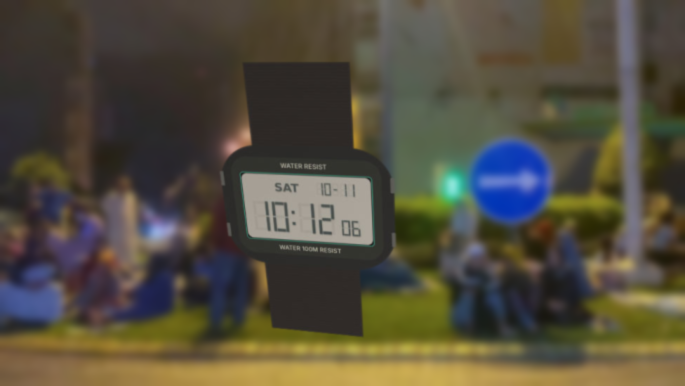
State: 10:12:06
